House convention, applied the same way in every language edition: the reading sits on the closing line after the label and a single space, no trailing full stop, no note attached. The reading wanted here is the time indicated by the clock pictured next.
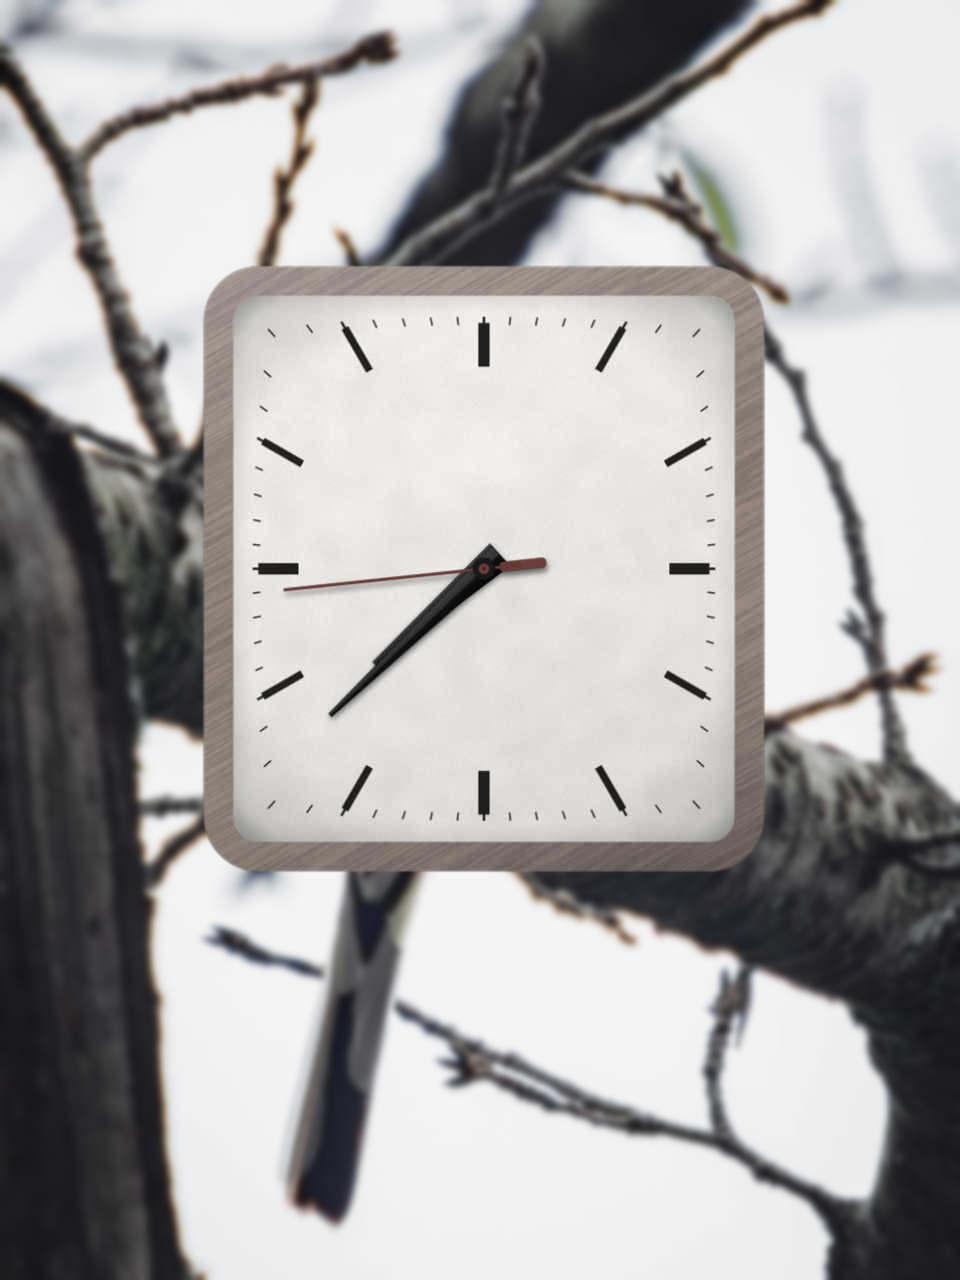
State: 7:37:44
